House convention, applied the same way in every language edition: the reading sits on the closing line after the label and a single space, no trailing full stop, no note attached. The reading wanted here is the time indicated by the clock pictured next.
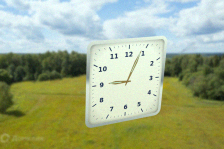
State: 9:04
